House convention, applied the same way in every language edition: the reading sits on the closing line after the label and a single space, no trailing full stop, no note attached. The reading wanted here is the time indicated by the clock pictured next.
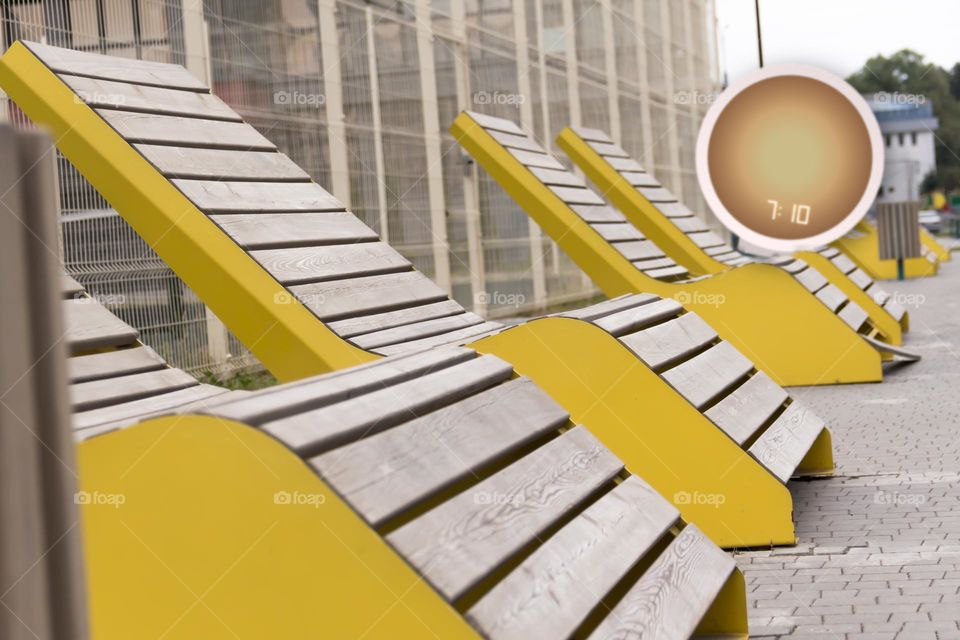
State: 7:10
